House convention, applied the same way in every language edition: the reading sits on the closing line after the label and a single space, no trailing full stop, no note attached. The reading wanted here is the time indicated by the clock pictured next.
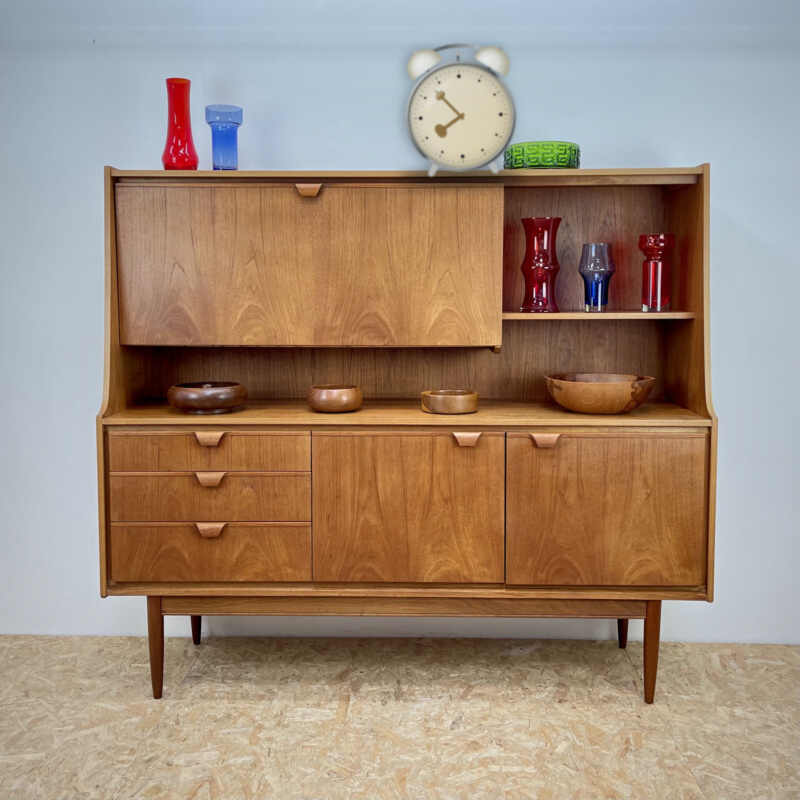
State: 7:53
